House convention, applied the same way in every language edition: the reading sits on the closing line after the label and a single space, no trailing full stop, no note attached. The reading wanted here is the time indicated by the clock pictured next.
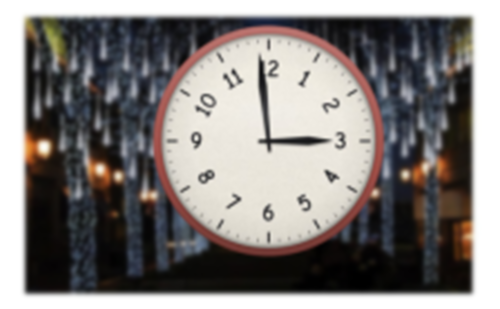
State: 2:59
